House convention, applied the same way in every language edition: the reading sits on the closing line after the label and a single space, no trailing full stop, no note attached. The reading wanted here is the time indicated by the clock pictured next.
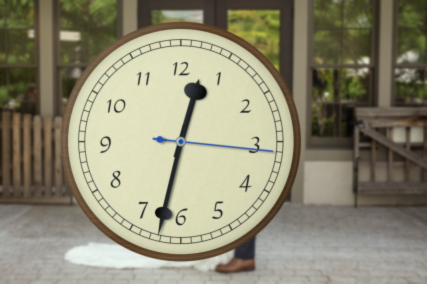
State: 12:32:16
